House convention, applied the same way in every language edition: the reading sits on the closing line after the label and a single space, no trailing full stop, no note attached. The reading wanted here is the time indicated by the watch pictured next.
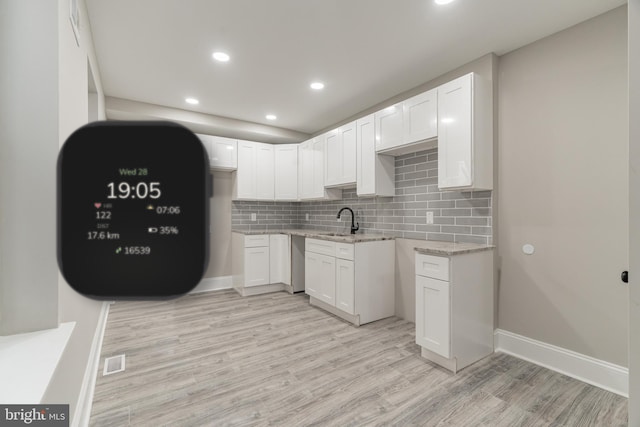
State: 19:05
